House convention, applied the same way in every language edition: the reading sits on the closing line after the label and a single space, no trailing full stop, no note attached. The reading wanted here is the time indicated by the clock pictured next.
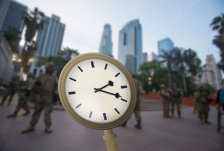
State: 2:19
